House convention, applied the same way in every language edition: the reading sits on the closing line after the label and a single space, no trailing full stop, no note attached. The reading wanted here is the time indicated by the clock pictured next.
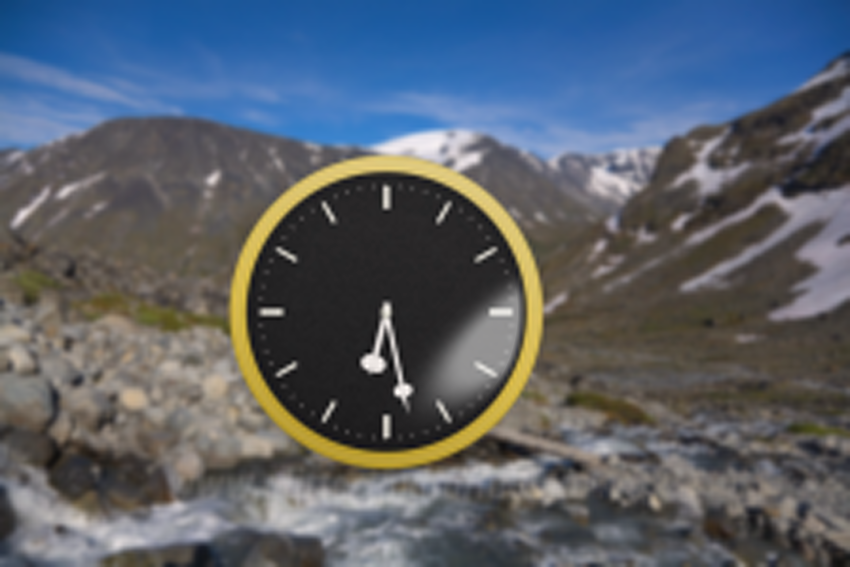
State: 6:28
